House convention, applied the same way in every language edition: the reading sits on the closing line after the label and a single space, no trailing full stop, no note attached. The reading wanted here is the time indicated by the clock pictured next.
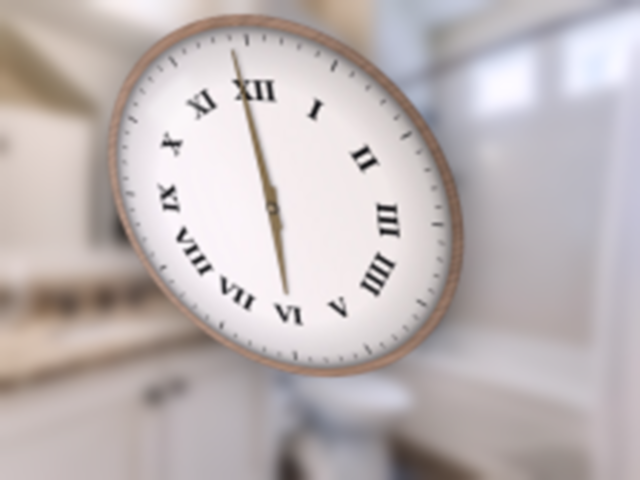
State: 5:59
